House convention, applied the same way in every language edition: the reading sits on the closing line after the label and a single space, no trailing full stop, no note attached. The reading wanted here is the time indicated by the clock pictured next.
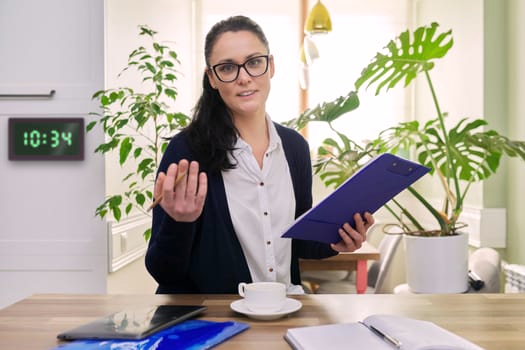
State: 10:34
